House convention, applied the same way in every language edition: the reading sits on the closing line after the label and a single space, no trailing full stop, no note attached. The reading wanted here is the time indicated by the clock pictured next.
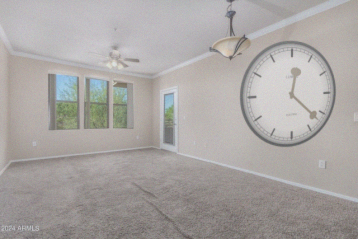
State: 12:22
